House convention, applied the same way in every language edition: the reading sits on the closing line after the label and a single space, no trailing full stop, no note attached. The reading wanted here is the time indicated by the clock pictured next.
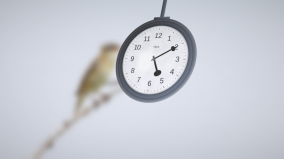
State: 5:10
